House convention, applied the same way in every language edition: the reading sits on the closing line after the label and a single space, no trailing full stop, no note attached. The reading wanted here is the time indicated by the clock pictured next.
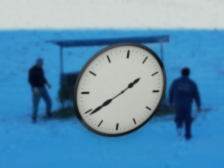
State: 1:39
